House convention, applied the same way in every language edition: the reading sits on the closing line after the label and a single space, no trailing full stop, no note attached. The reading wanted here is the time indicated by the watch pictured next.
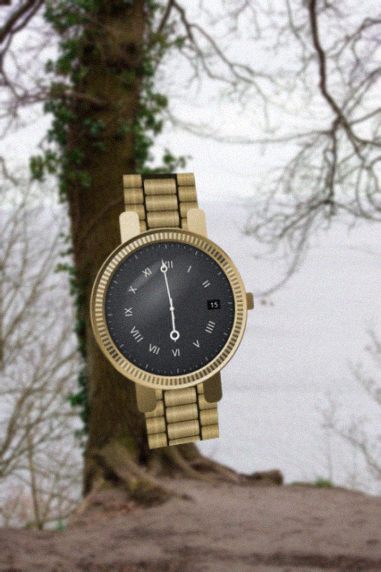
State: 5:59
